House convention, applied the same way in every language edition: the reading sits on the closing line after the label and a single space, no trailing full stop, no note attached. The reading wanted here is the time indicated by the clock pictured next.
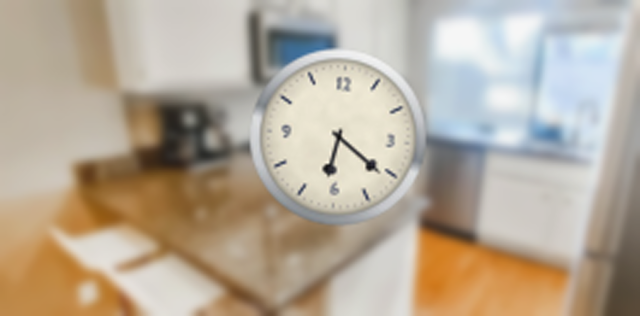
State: 6:21
